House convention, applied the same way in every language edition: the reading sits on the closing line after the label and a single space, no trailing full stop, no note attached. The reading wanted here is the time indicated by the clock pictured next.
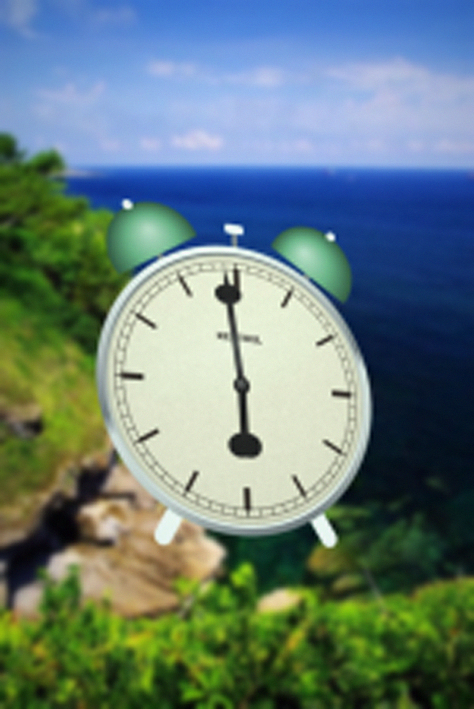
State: 5:59
